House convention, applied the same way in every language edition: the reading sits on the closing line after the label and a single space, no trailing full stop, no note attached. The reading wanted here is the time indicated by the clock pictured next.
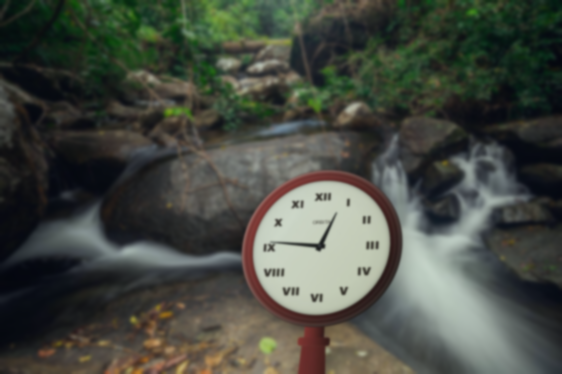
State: 12:46
